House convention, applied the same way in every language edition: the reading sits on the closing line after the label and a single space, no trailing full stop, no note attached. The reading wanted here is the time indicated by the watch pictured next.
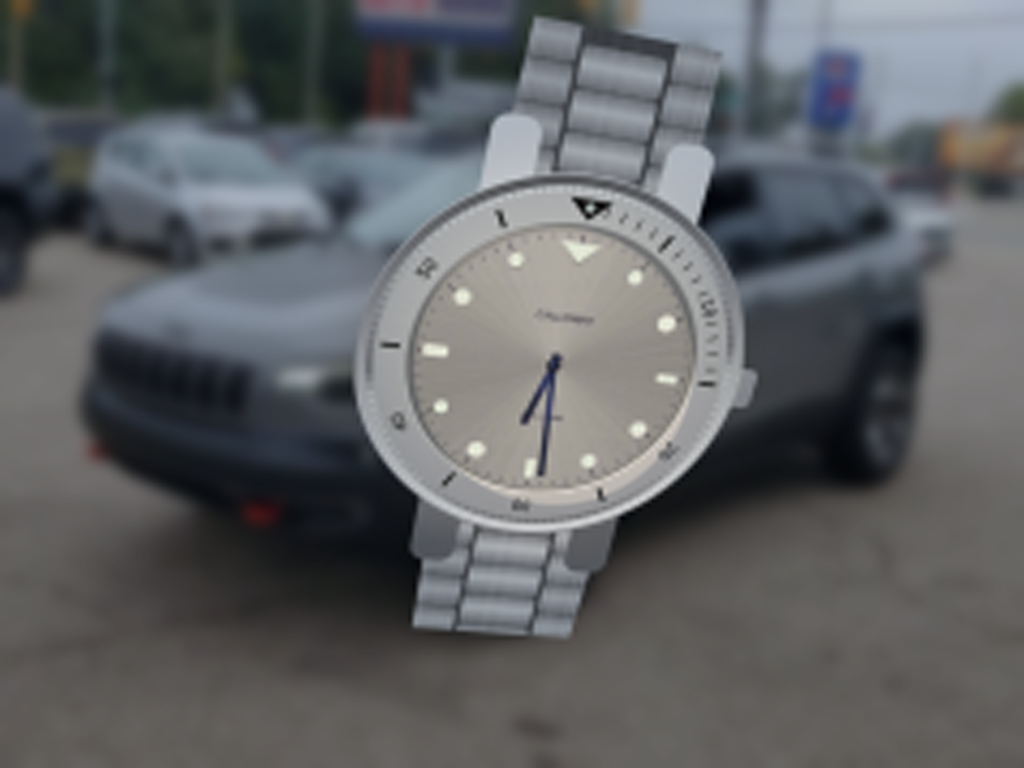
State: 6:29
